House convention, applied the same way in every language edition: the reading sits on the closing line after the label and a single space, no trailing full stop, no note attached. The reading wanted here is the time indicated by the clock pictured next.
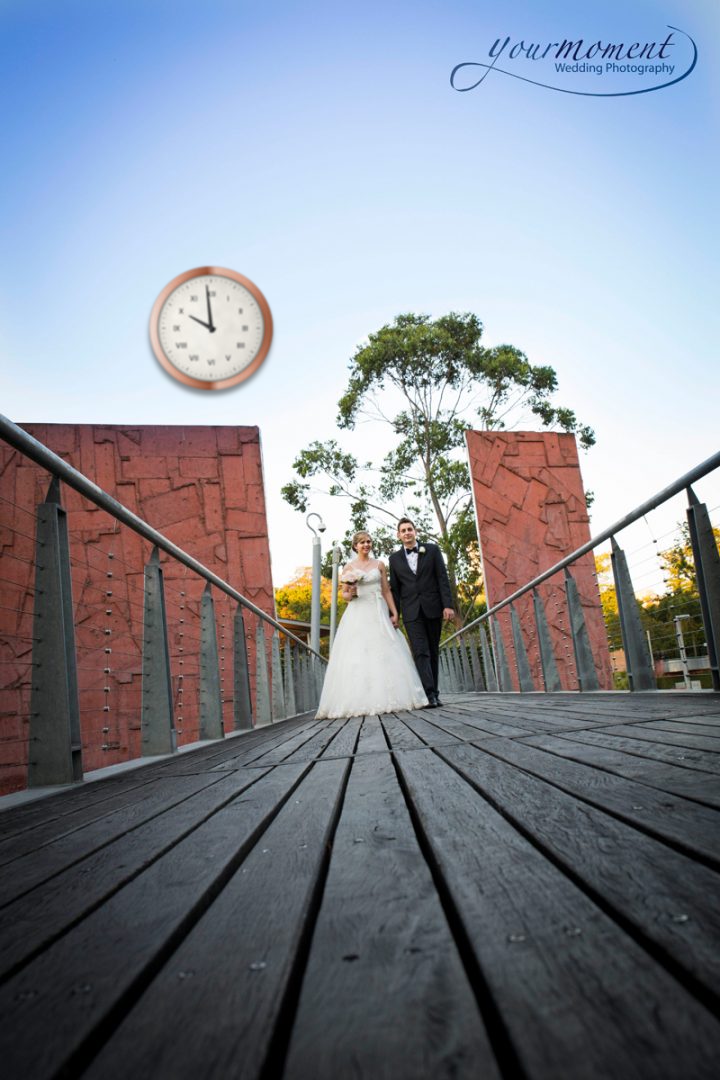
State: 9:59
